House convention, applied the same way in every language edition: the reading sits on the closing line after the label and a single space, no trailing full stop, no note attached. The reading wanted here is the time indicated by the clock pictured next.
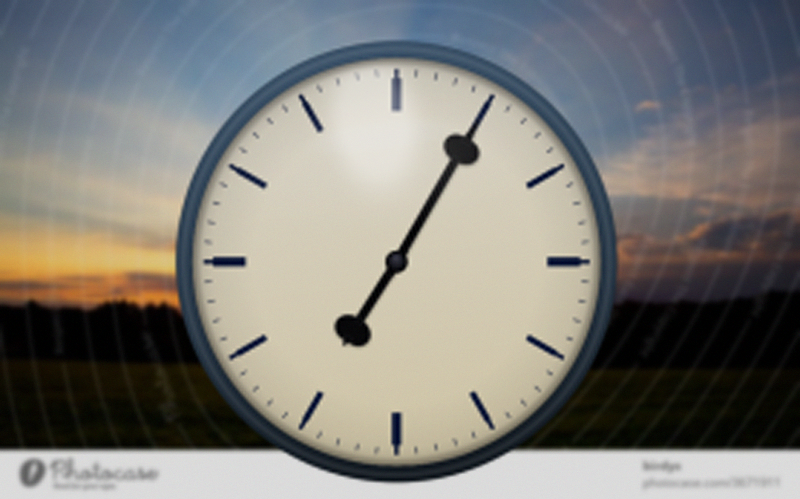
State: 7:05
